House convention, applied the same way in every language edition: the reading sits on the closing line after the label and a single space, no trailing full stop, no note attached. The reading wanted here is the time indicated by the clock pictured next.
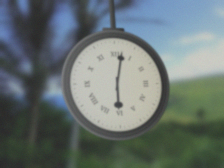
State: 6:02
